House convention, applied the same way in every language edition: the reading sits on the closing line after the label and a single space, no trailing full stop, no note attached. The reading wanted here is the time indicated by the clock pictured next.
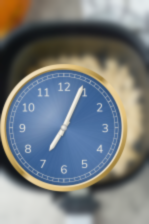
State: 7:04
